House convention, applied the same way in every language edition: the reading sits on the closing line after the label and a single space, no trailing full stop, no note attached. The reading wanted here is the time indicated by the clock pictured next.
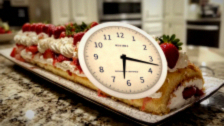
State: 6:17
